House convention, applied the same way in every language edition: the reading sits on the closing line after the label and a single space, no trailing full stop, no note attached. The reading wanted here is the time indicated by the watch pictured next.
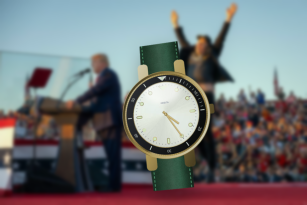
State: 4:25
